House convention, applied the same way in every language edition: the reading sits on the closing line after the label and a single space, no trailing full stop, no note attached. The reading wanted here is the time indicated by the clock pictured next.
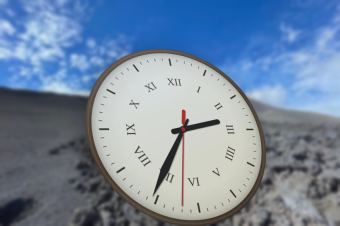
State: 2:35:32
